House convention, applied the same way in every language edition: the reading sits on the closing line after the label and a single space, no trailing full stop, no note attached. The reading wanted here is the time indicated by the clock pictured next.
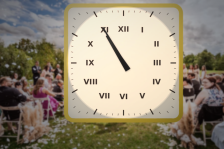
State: 10:55
